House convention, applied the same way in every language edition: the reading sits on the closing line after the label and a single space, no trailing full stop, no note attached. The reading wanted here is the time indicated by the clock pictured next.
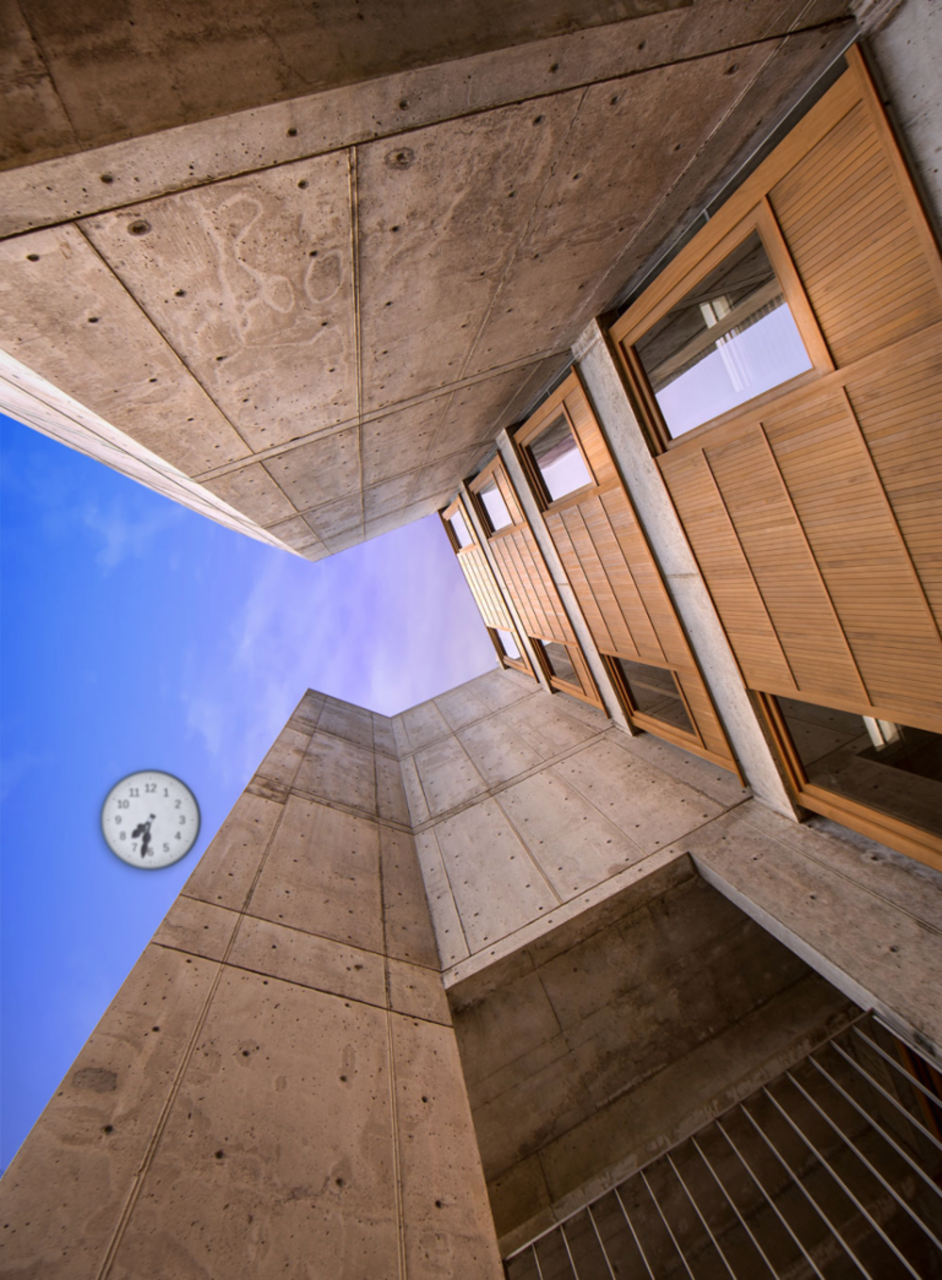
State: 7:32
